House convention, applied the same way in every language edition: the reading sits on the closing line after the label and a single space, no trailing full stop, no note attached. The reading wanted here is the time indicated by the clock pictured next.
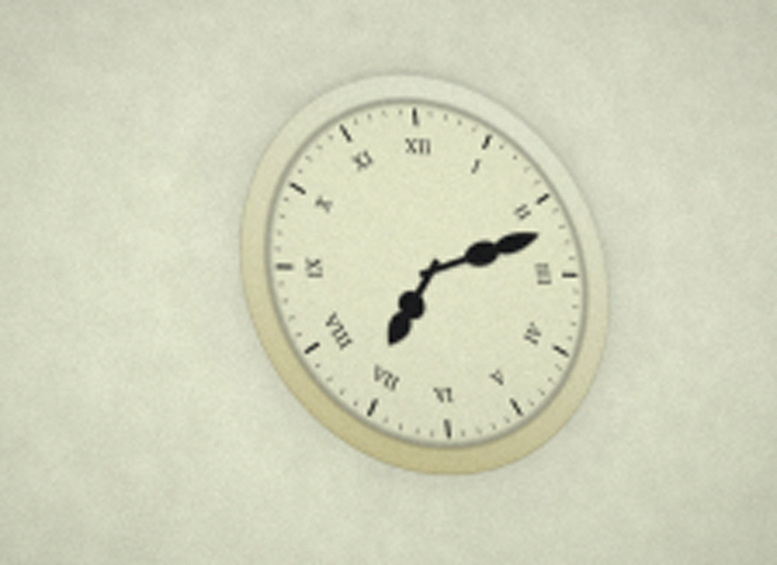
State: 7:12
